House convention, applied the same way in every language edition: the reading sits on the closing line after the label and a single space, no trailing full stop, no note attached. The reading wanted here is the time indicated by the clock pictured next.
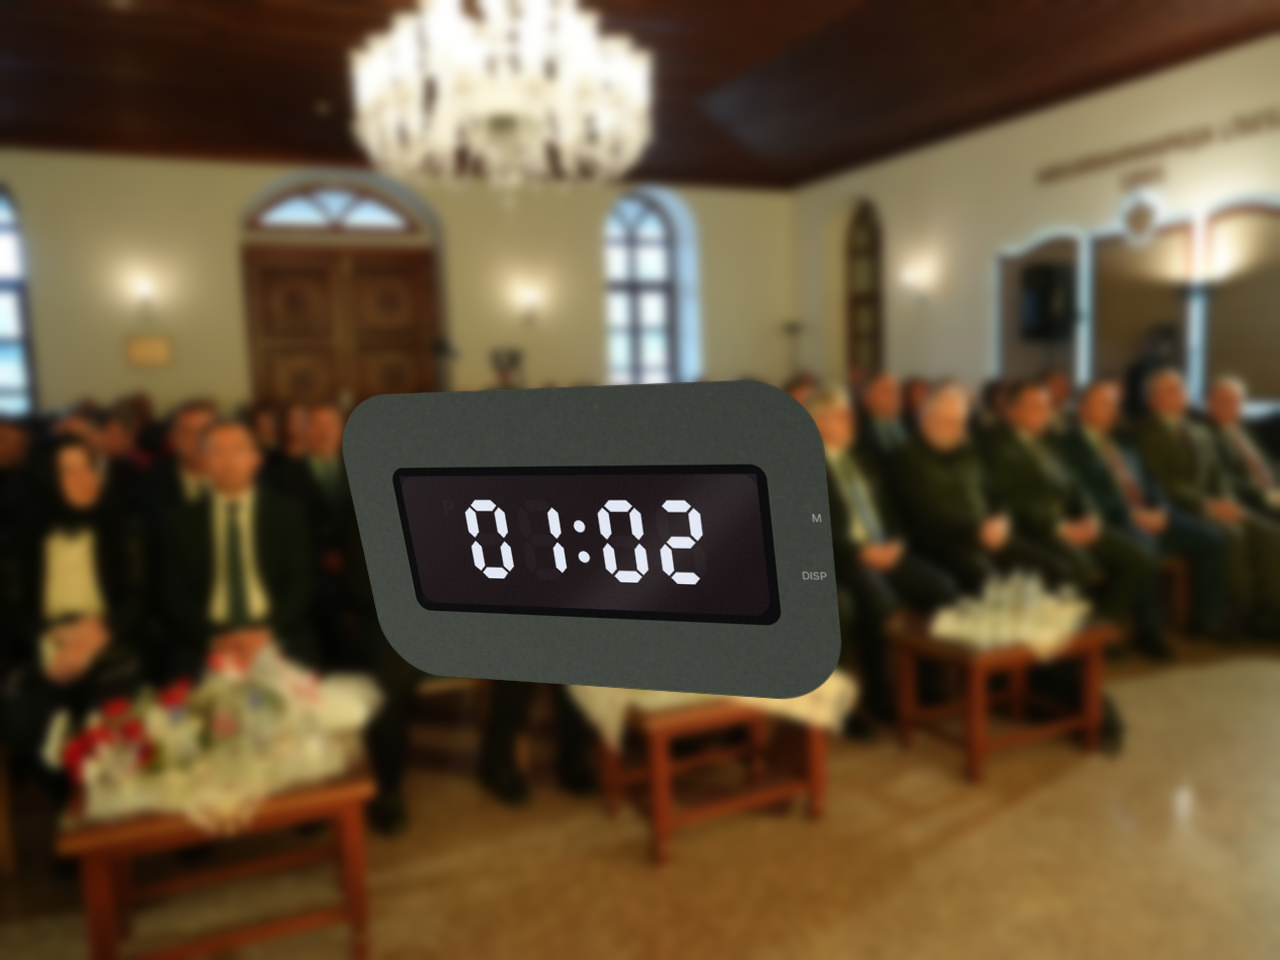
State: 1:02
